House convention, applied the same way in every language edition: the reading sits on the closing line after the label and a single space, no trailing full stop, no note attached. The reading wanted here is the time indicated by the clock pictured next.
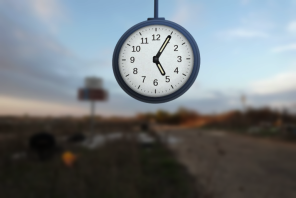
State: 5:05
